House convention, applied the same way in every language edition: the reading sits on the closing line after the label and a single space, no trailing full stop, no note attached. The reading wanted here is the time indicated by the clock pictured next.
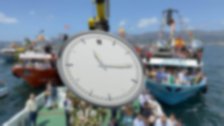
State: 11:15
